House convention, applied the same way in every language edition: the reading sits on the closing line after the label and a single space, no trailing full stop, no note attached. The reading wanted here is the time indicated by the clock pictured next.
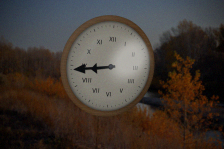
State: 8:44
